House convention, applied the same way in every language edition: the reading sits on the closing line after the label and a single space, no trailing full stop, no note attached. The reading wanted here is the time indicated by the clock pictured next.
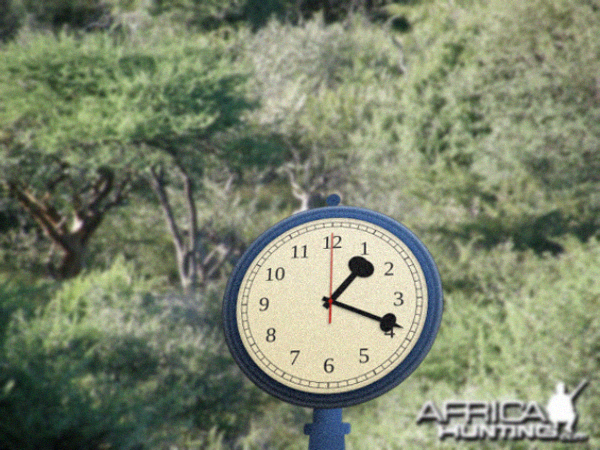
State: 1:19:00
